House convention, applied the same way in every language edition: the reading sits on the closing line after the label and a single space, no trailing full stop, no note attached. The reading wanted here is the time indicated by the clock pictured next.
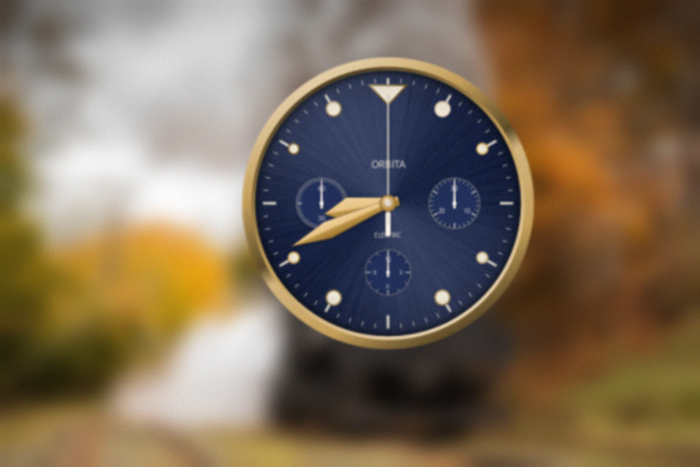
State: 8:41
